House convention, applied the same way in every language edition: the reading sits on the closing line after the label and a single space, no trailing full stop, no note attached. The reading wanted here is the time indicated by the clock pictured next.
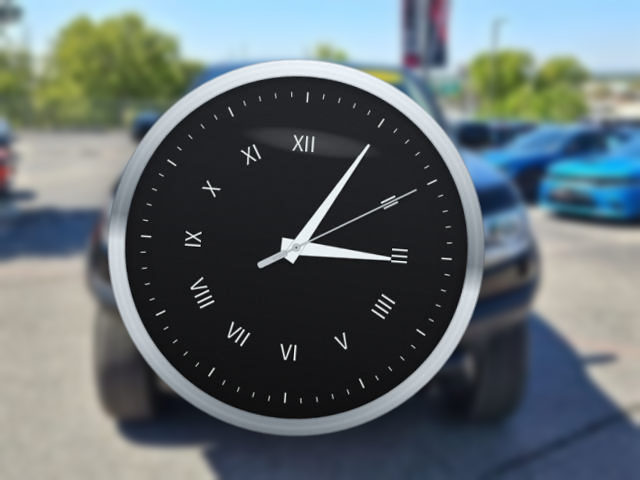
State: 3:05:10
